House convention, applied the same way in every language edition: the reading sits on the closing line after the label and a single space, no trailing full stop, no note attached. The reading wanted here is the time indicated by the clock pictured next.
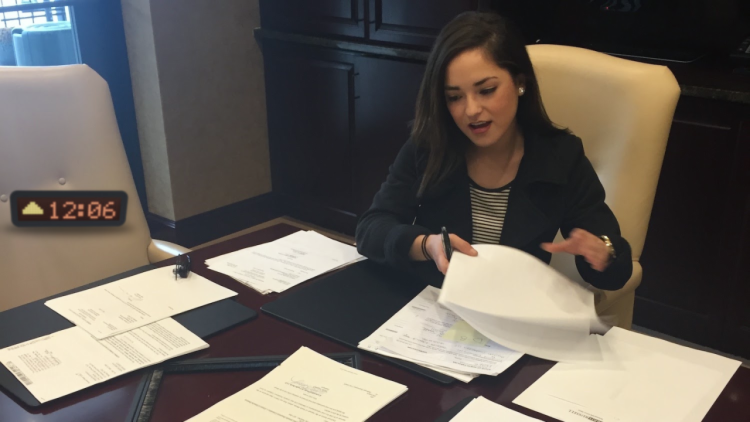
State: 12:06
